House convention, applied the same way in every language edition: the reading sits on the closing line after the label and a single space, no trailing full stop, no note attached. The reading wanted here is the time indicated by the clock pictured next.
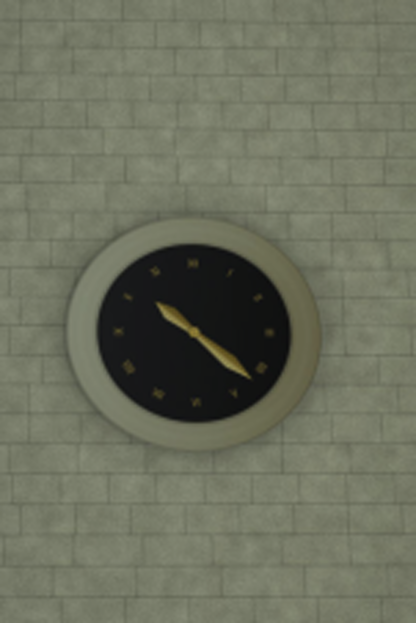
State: 10:22
